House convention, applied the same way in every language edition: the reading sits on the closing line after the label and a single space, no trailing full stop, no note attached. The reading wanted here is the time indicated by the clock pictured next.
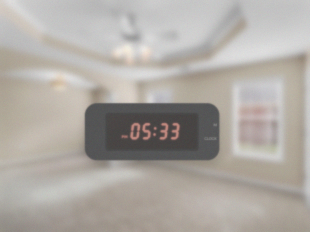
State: 5:33
